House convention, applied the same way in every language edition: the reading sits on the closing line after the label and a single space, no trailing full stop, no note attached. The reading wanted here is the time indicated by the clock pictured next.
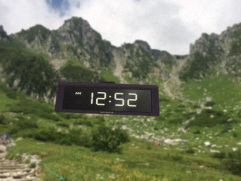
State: 12:52
